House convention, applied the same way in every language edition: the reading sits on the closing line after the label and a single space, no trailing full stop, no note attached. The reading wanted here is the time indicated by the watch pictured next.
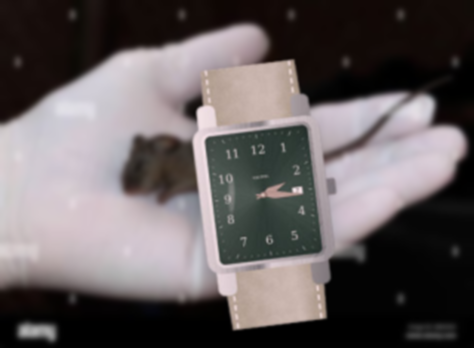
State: 2:16
